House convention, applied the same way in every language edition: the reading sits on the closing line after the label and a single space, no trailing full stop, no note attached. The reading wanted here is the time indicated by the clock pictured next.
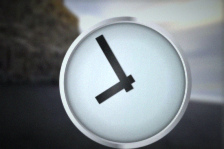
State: 7:55
